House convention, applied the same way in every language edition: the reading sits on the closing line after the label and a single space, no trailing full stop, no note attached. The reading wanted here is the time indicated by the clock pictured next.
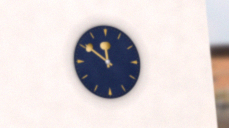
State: 11:51
